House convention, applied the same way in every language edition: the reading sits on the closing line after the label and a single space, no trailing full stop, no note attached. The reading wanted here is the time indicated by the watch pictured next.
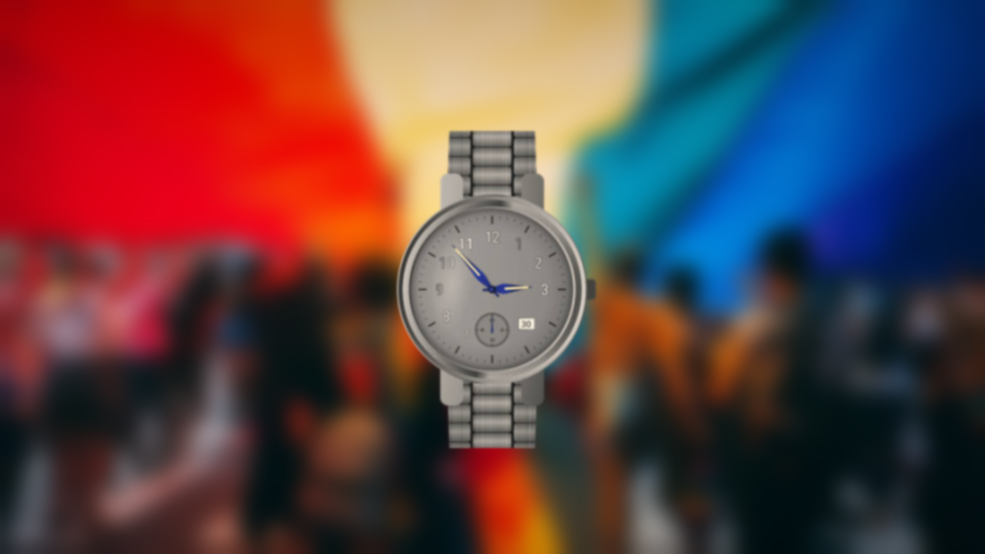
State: 2:53
